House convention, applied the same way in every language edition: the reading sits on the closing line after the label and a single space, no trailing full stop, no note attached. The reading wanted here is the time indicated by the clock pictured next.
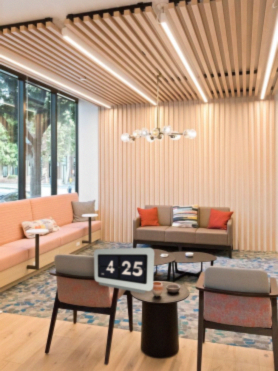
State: 4:25
